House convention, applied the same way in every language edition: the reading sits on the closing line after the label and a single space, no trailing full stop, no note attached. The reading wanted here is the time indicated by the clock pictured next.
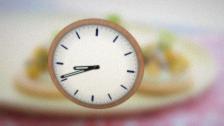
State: 8:41
